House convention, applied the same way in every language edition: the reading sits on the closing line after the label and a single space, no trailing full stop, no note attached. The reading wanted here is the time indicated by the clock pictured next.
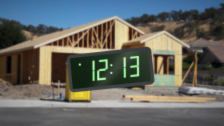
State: 12:13
